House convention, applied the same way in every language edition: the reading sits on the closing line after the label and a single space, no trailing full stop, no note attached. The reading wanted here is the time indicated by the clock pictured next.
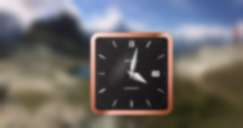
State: 4:02
